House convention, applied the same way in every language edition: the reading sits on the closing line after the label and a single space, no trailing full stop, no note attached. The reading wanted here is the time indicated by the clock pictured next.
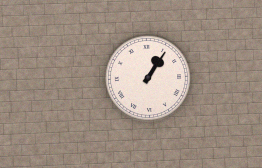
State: 1:06
